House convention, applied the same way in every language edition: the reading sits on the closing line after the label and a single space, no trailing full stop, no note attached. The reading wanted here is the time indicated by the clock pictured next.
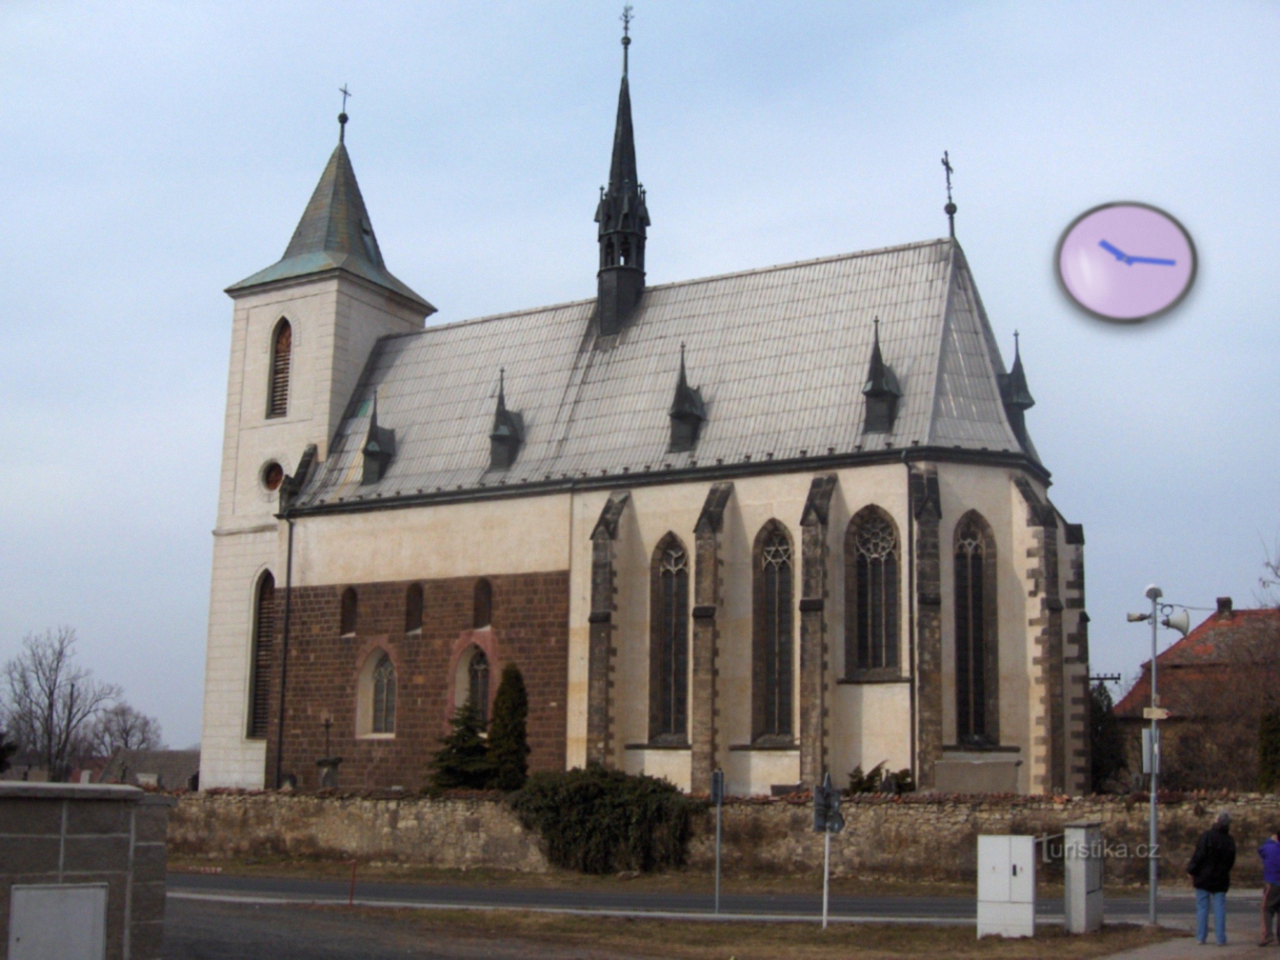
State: 10:16
